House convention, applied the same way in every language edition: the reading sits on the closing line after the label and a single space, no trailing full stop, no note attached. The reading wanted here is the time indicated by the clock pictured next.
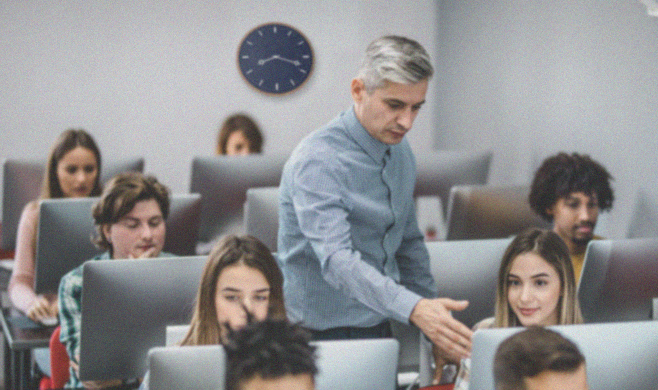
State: 8:18
